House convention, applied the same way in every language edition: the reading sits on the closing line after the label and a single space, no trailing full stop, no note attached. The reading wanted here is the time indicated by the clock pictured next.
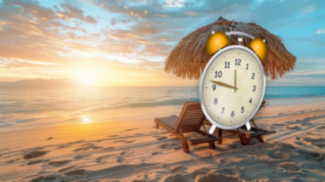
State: 11:47
